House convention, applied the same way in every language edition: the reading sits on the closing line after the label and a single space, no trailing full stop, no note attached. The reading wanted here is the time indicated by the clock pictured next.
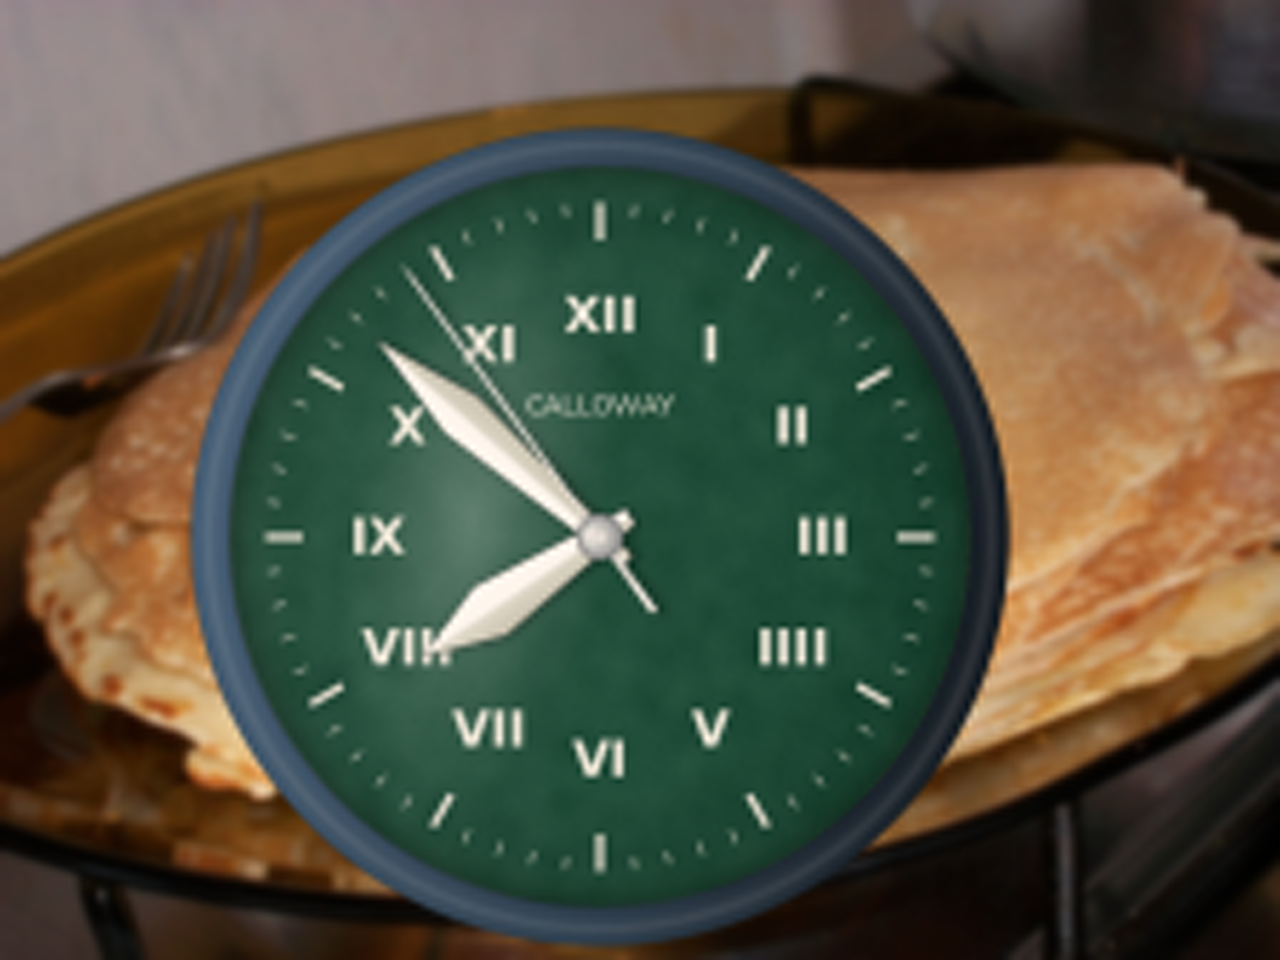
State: 7:51:54
